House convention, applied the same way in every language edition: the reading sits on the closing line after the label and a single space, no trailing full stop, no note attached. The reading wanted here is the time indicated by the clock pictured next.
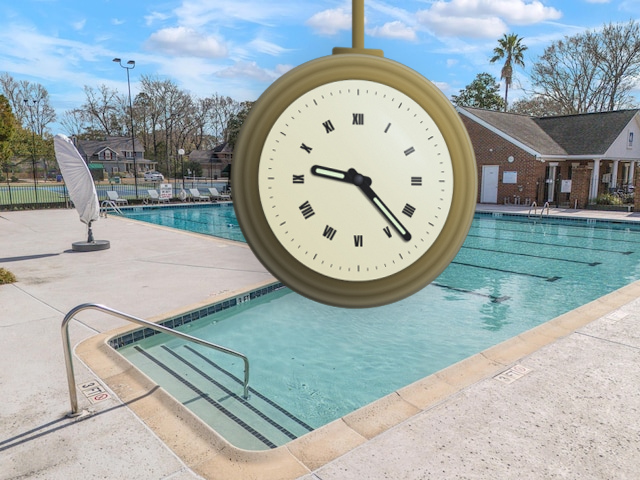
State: 9:23
